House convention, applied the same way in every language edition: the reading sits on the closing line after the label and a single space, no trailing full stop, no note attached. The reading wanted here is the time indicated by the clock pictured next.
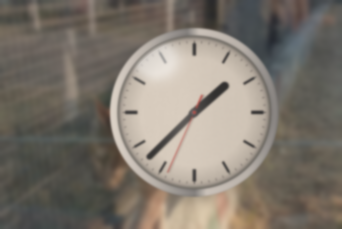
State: 1:37:34
